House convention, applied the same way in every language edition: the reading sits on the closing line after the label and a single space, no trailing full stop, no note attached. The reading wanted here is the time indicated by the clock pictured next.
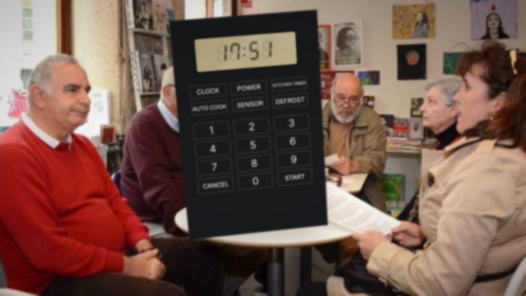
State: 17:51
